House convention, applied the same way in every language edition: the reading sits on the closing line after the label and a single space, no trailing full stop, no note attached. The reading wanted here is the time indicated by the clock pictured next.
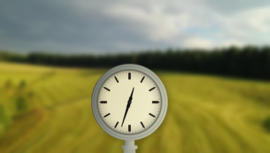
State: 12:33
